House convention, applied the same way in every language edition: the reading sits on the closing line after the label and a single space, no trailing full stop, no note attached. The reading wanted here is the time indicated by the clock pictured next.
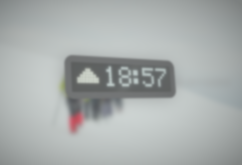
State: 18:57
